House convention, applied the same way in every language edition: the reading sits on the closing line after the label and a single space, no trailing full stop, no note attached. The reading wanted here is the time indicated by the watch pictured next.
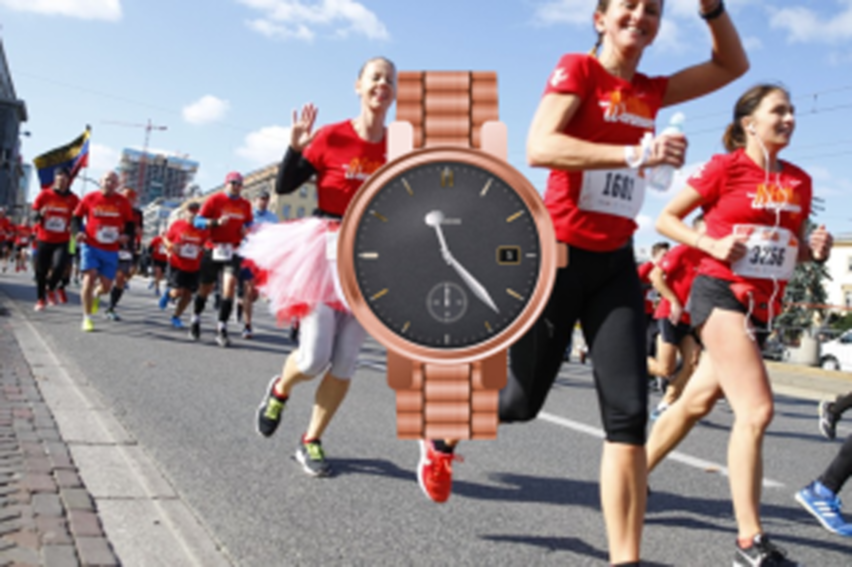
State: 11:23
